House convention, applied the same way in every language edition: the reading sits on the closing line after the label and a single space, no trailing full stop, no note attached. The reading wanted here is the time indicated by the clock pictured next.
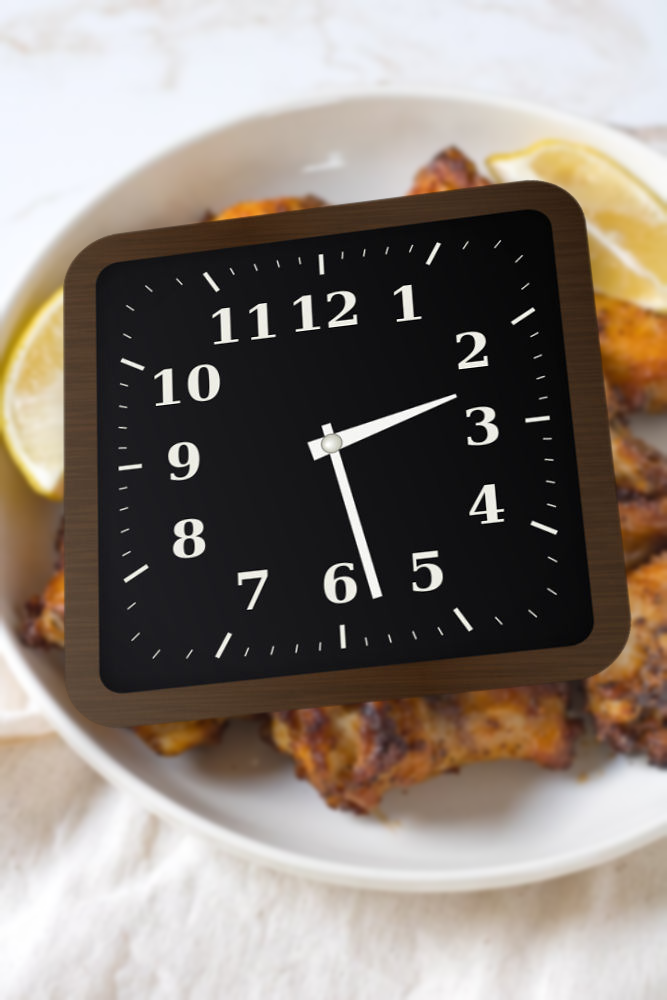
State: 2:28
